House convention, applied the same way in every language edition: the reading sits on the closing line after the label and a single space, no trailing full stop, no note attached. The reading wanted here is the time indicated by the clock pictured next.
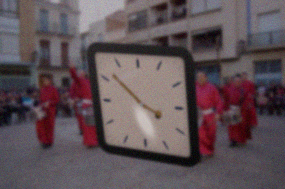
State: 3:52
